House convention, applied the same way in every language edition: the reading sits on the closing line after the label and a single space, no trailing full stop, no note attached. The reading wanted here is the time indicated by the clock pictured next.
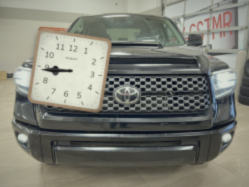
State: 8:44
